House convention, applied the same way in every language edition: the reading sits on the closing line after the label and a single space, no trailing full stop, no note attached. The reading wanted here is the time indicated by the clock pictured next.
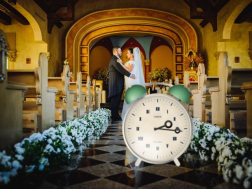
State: 2:16
